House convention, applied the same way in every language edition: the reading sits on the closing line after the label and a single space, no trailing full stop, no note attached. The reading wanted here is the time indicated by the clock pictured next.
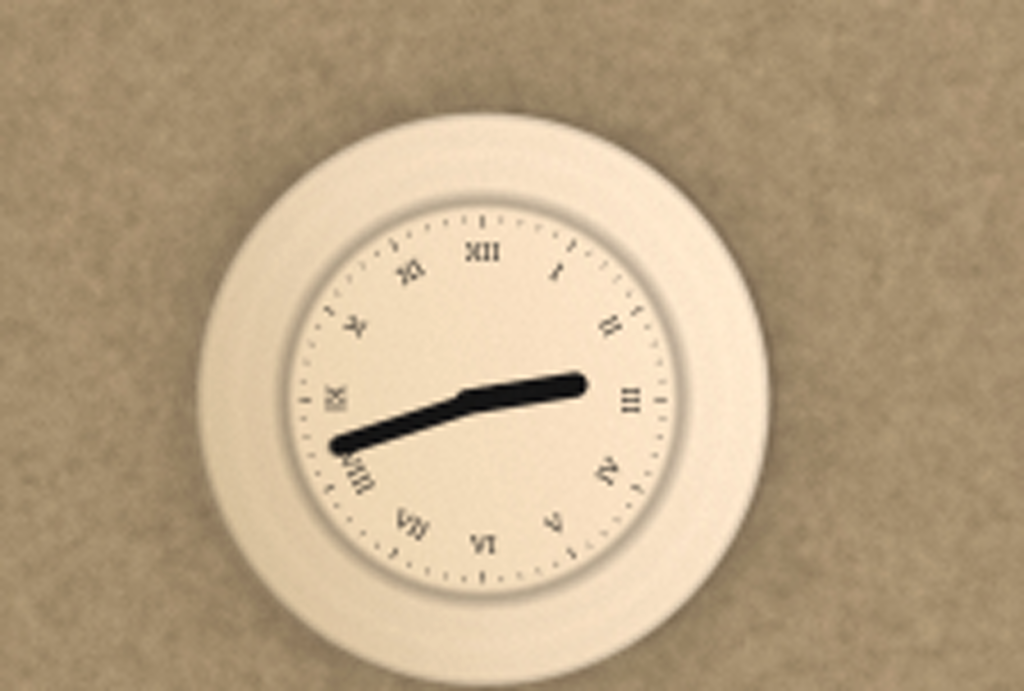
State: 2:42
